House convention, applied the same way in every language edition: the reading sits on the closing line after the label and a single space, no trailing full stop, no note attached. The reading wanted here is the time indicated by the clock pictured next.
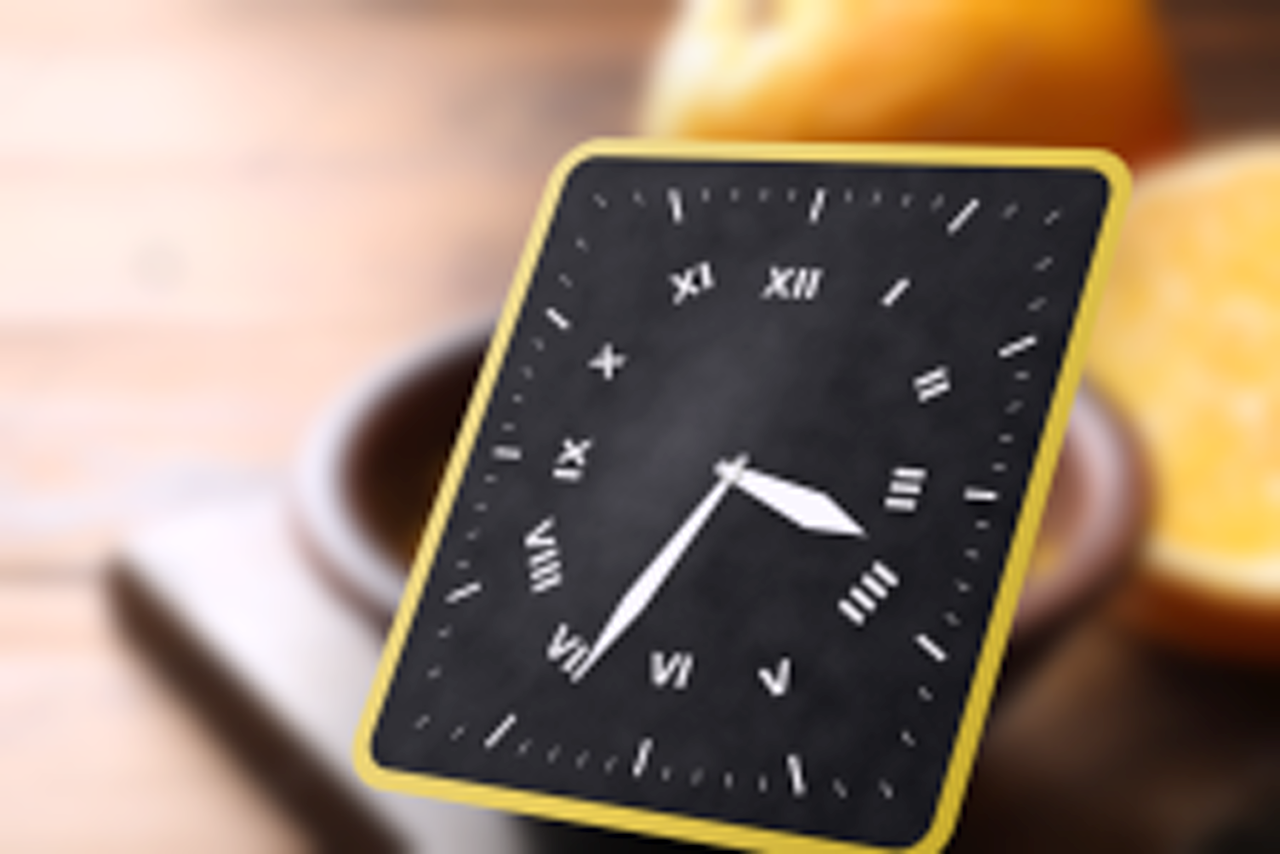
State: 3:34
